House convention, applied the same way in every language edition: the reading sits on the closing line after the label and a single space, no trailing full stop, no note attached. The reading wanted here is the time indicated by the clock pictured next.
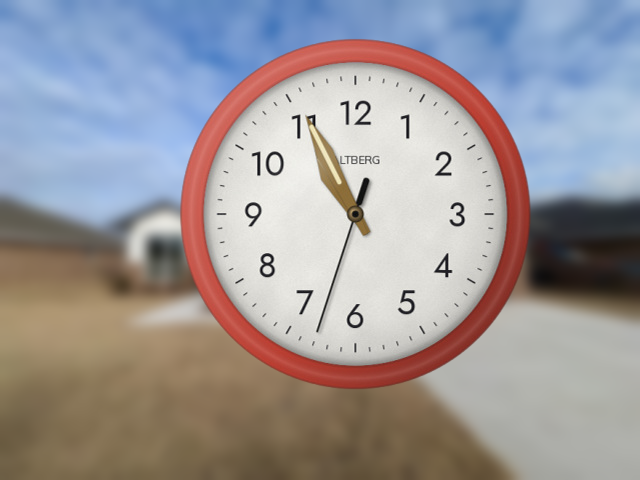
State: 10:55:33
